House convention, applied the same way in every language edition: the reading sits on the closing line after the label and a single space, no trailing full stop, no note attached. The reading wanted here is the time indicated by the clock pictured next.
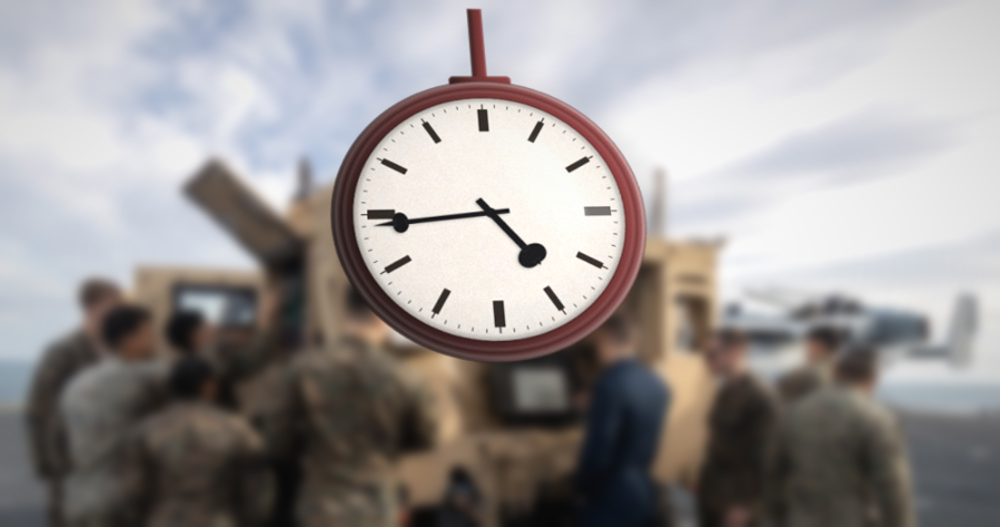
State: 4:44
